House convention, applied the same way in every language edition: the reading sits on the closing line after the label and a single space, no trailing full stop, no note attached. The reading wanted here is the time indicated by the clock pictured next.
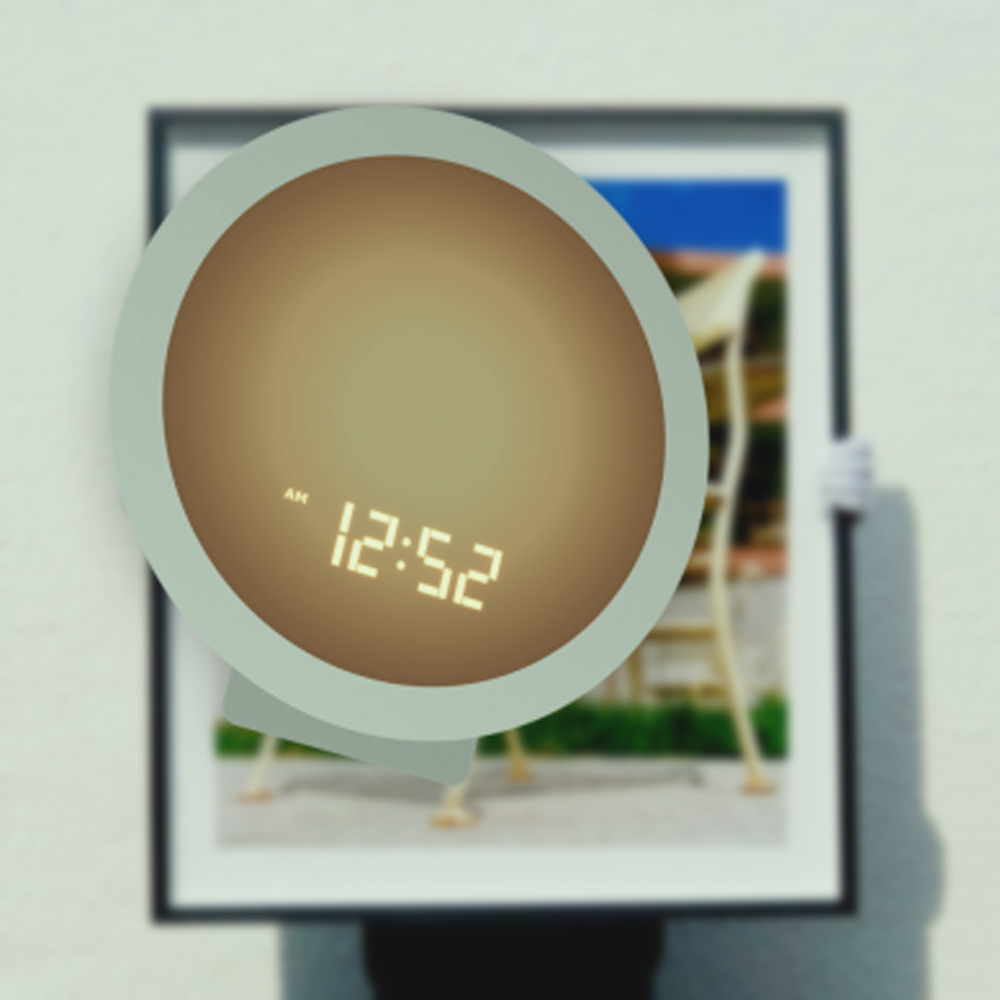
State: 12:52
